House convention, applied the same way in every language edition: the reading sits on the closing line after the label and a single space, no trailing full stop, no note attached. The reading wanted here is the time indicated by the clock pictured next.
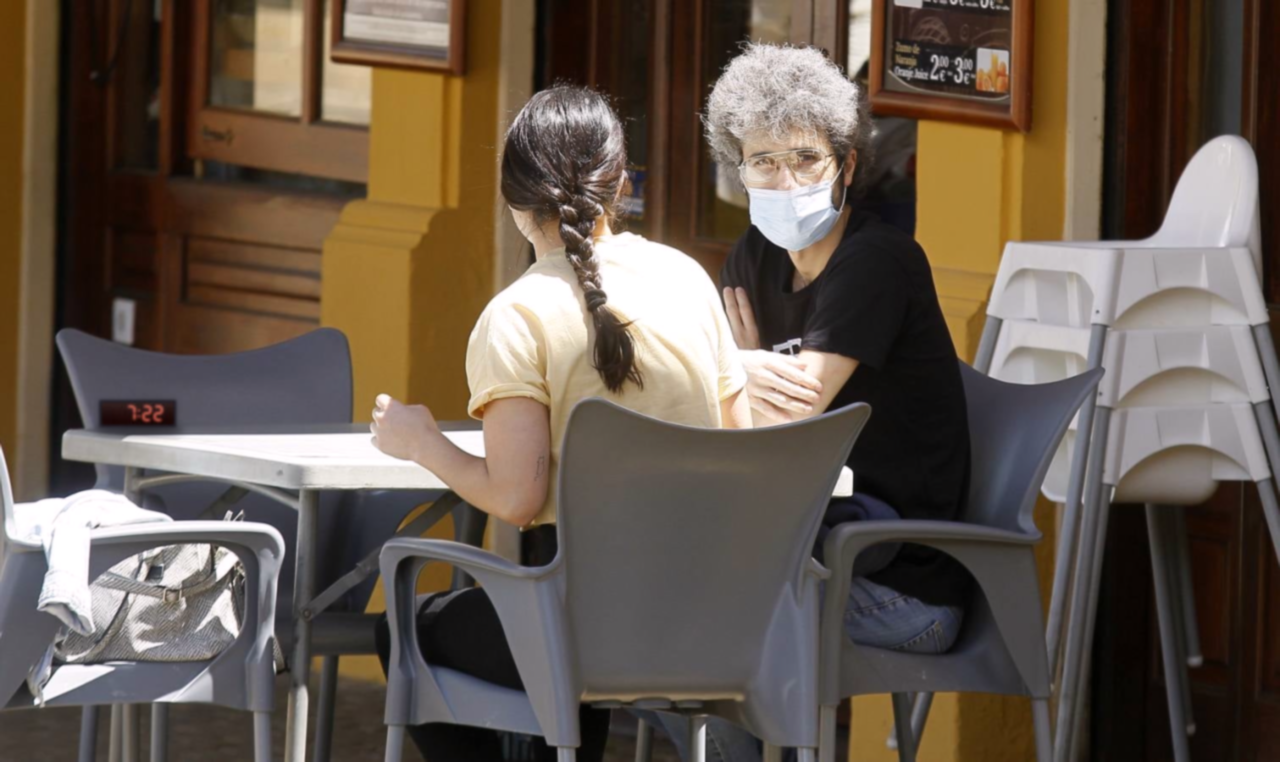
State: 7:22
